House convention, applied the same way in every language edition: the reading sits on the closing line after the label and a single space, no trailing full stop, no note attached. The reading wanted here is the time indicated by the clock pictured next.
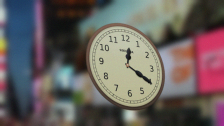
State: 12:20
